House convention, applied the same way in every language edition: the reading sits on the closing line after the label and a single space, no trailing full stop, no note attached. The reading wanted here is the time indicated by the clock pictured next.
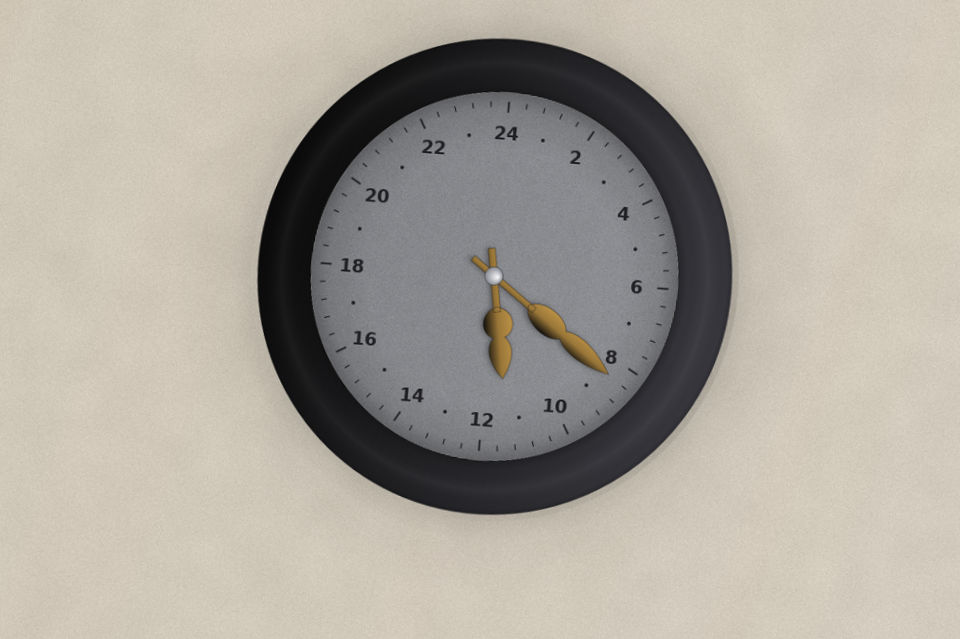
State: 11:21
